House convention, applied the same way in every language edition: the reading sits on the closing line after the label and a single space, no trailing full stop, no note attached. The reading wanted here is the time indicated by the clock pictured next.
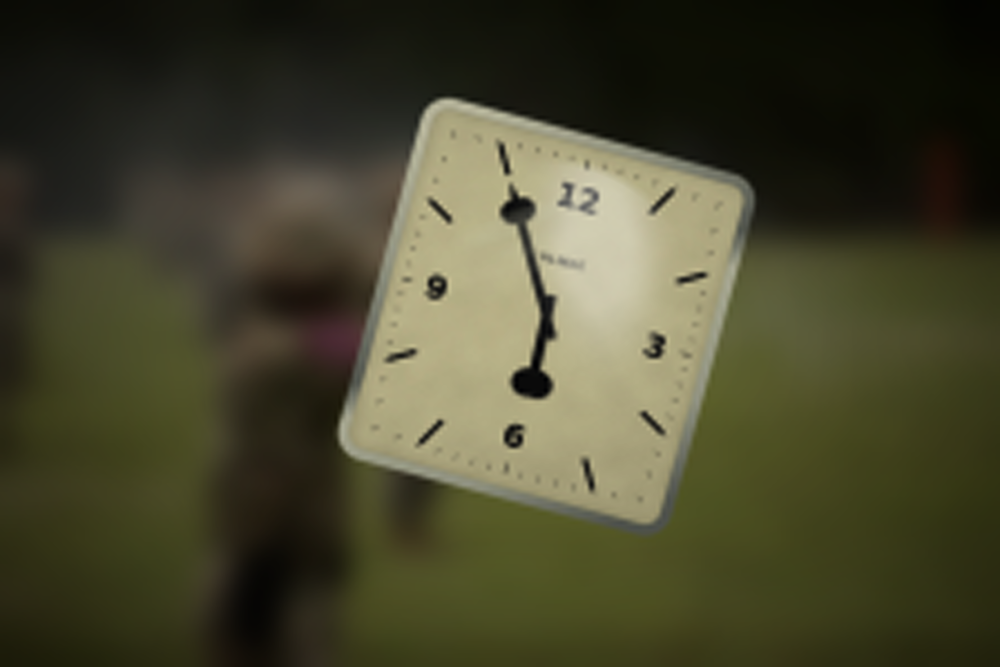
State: 5:55
